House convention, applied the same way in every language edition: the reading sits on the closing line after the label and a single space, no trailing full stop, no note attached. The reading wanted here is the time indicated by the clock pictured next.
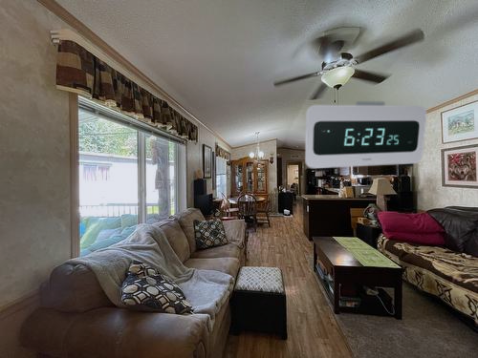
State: 6:23:25
